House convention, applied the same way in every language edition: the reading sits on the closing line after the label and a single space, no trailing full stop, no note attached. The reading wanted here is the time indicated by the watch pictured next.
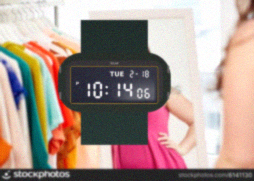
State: 10:14:06
